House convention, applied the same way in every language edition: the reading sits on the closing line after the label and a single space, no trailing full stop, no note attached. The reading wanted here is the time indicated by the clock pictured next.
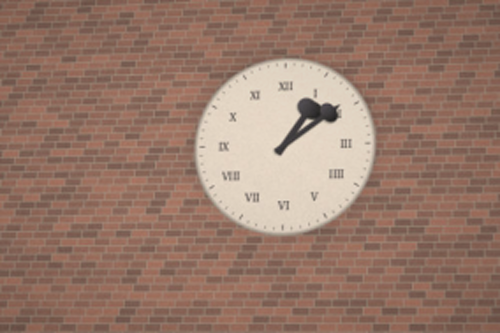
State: 1:09
